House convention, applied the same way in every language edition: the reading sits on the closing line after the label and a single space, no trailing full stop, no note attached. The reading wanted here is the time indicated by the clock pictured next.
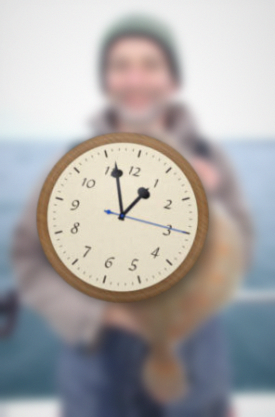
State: 12:56:15
